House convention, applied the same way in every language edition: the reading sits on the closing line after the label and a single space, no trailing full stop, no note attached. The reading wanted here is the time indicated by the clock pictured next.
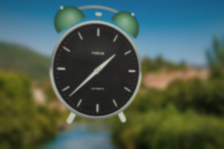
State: 1:38
